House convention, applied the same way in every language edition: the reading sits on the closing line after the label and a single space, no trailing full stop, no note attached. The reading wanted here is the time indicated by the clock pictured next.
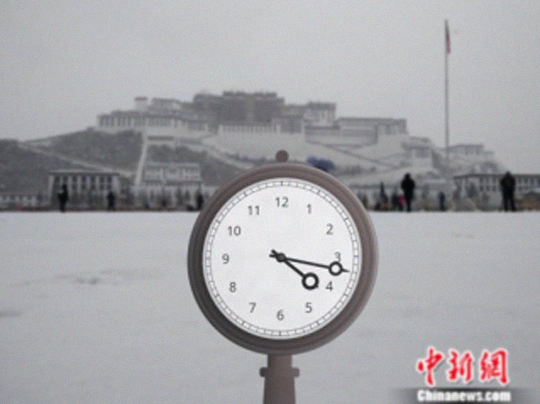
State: 4:17
